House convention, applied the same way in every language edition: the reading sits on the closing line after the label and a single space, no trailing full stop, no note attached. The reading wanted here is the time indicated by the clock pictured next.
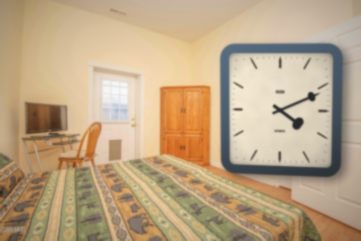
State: 4:11
